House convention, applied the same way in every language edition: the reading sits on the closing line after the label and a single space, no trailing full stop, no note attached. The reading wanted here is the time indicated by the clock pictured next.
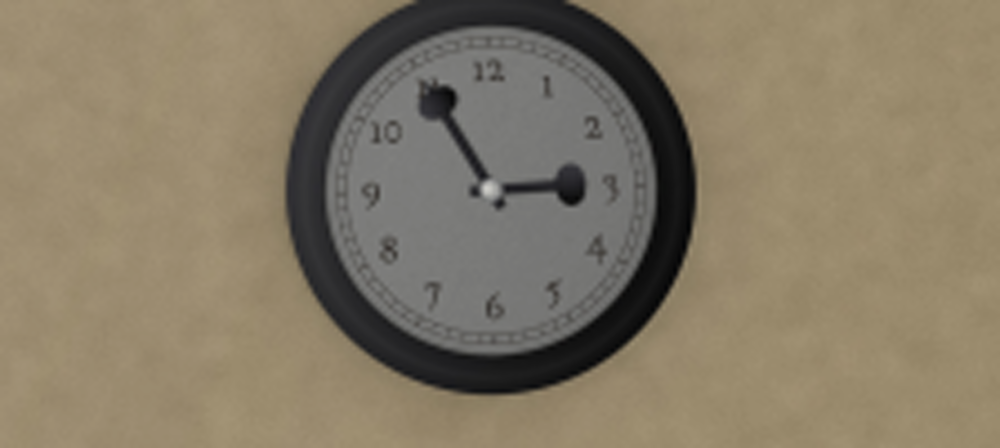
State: 2:55
